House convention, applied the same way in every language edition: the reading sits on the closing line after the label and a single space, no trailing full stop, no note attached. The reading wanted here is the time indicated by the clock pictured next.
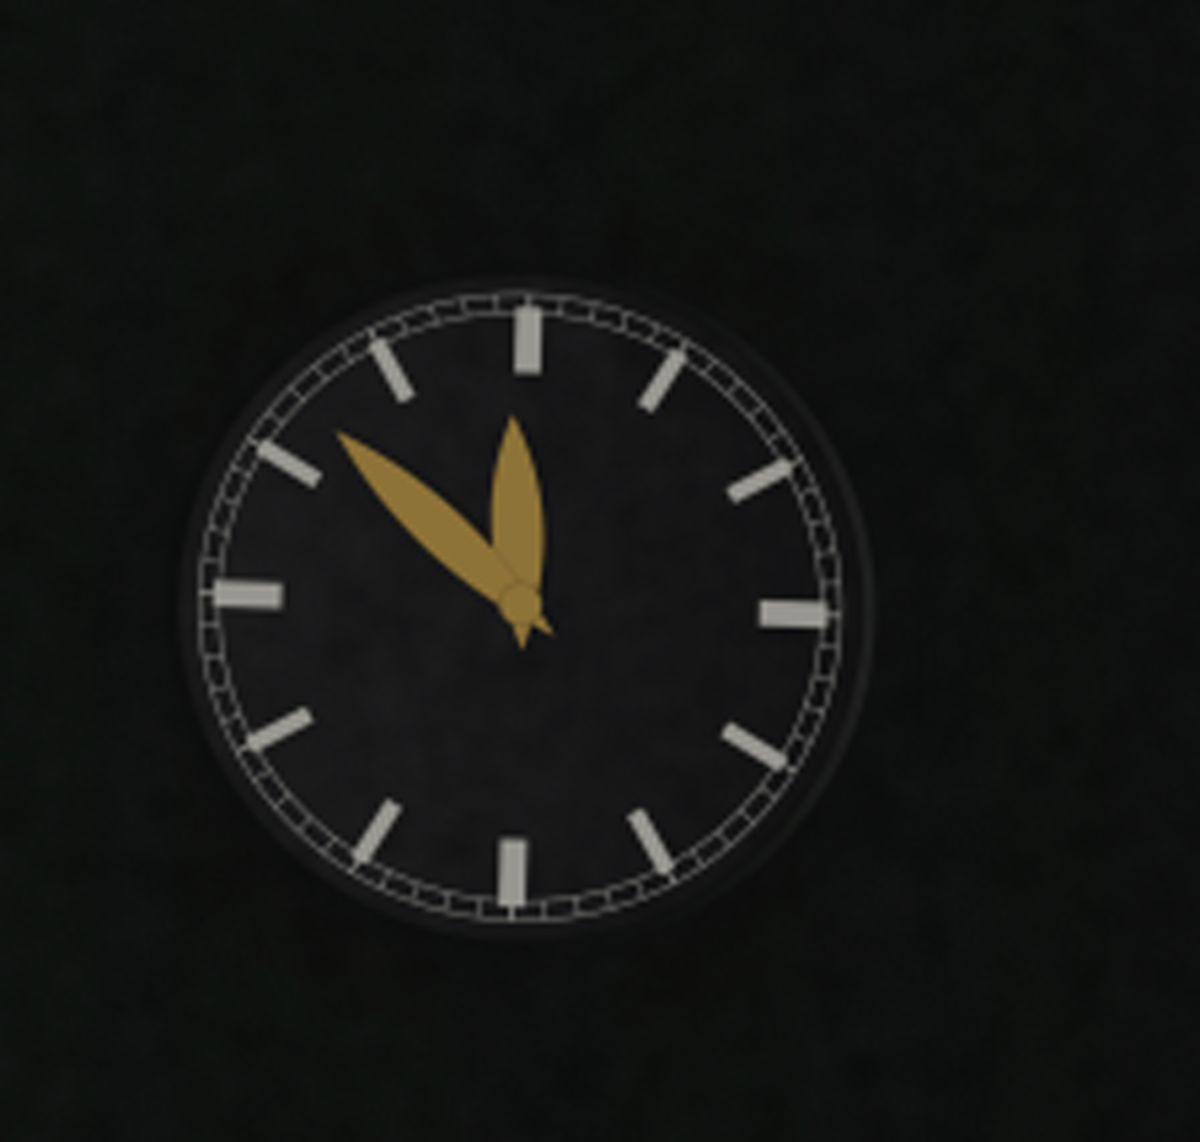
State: 11:52
